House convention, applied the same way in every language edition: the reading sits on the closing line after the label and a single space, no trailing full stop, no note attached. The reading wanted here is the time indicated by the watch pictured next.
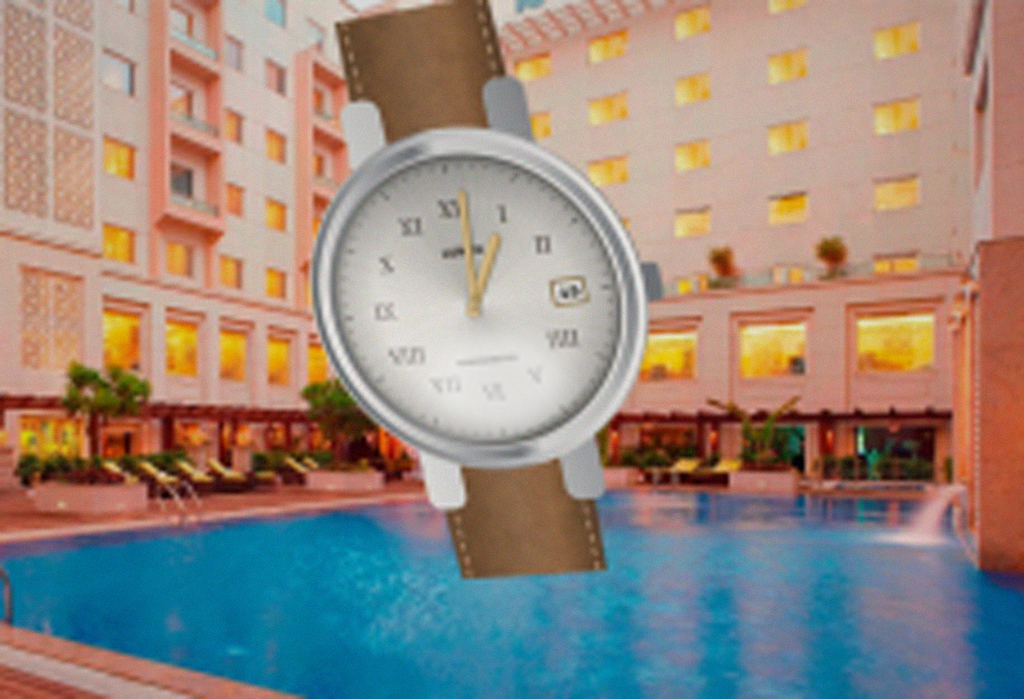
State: 1:01
